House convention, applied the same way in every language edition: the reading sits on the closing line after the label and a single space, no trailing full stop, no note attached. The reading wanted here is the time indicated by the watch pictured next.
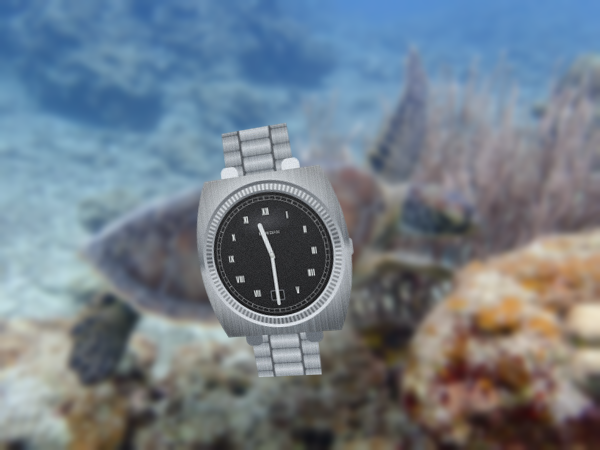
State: 11:30
